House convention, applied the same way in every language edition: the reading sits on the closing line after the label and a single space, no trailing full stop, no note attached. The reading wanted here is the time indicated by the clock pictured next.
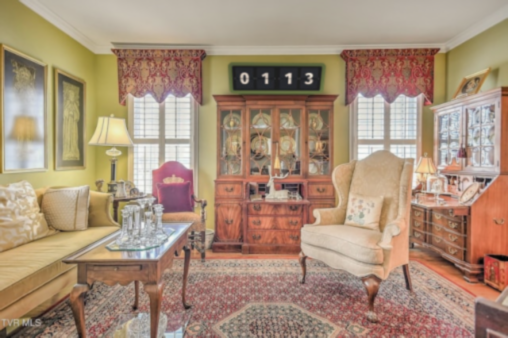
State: 1:13
